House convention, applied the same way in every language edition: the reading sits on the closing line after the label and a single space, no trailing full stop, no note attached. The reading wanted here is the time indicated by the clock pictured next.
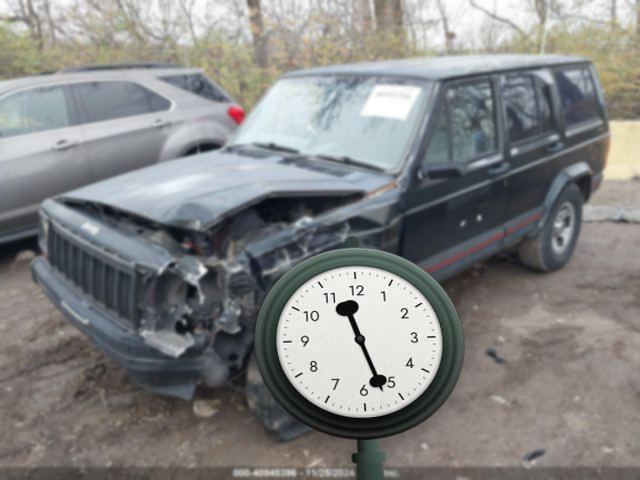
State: 11:27
